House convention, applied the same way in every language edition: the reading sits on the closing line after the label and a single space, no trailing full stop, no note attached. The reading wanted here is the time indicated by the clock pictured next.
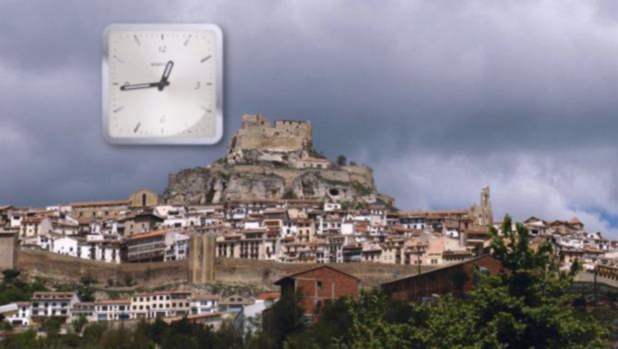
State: 12:44
